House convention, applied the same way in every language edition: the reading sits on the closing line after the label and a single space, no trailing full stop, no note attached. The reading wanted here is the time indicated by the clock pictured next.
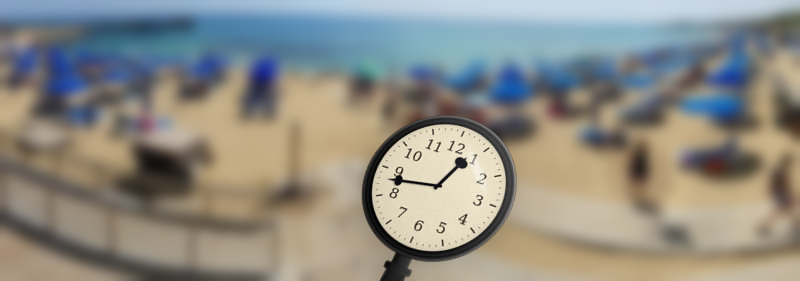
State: 12:43
